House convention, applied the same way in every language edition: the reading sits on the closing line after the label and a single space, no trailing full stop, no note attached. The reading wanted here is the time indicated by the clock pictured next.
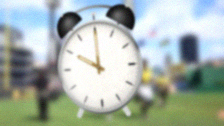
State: 10:00
